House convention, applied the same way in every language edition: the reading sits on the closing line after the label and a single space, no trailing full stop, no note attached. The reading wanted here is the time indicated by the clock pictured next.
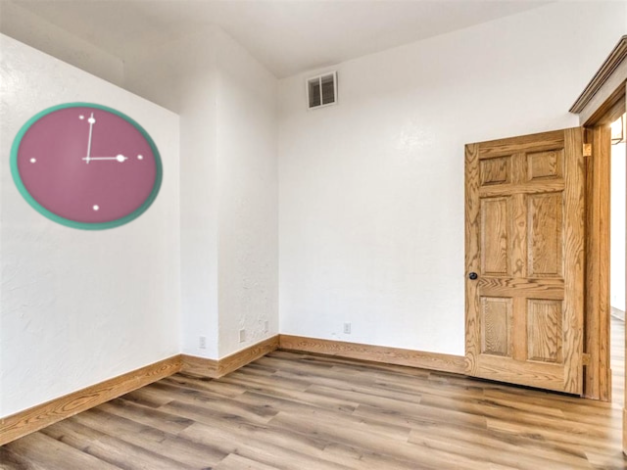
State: 3:02
